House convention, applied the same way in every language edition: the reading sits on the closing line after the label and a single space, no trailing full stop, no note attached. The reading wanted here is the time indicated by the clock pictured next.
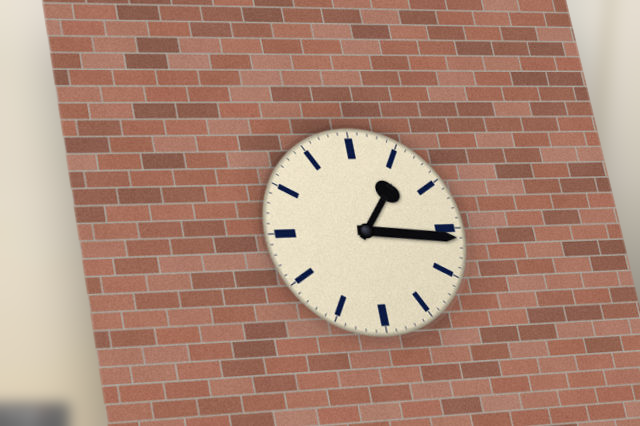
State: 1:16
